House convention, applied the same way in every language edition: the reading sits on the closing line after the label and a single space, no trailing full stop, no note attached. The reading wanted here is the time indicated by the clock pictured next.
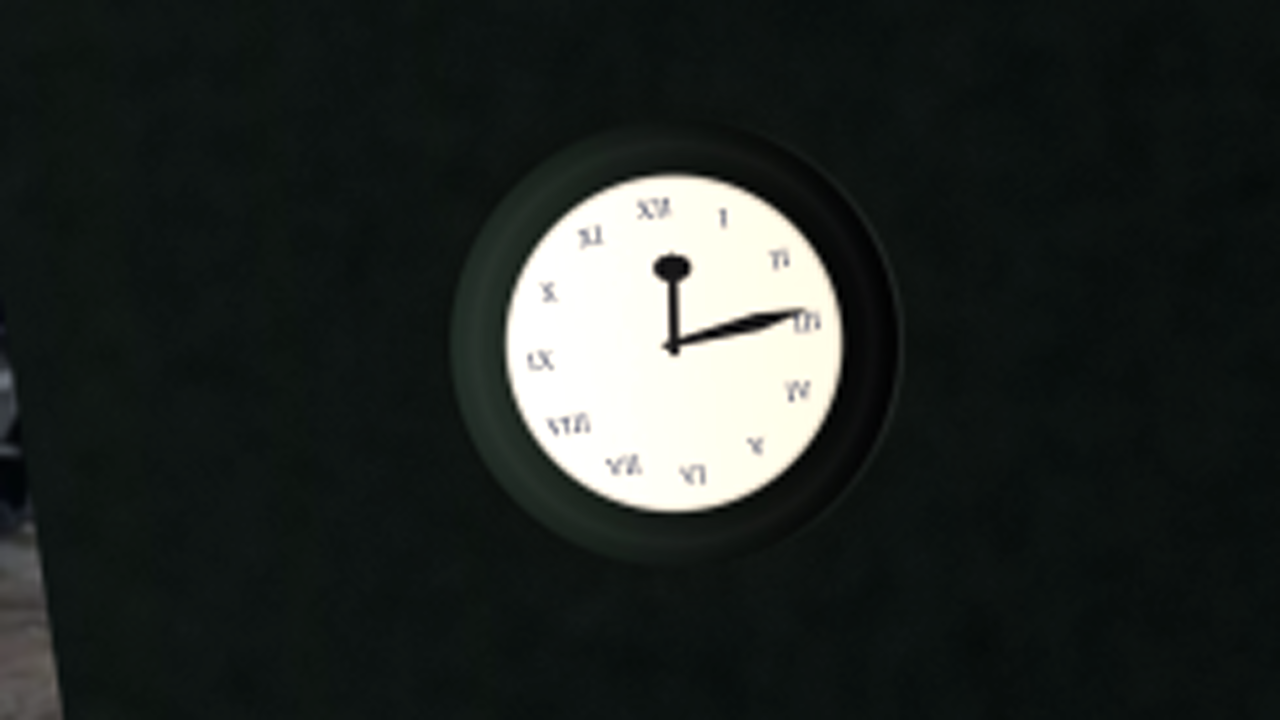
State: 12:14
